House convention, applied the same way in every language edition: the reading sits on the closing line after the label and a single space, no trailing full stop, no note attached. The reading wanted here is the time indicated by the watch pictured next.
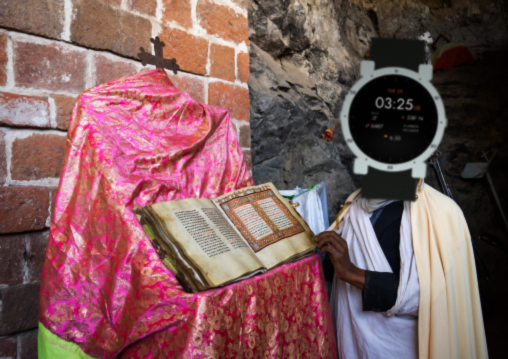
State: 3:25
